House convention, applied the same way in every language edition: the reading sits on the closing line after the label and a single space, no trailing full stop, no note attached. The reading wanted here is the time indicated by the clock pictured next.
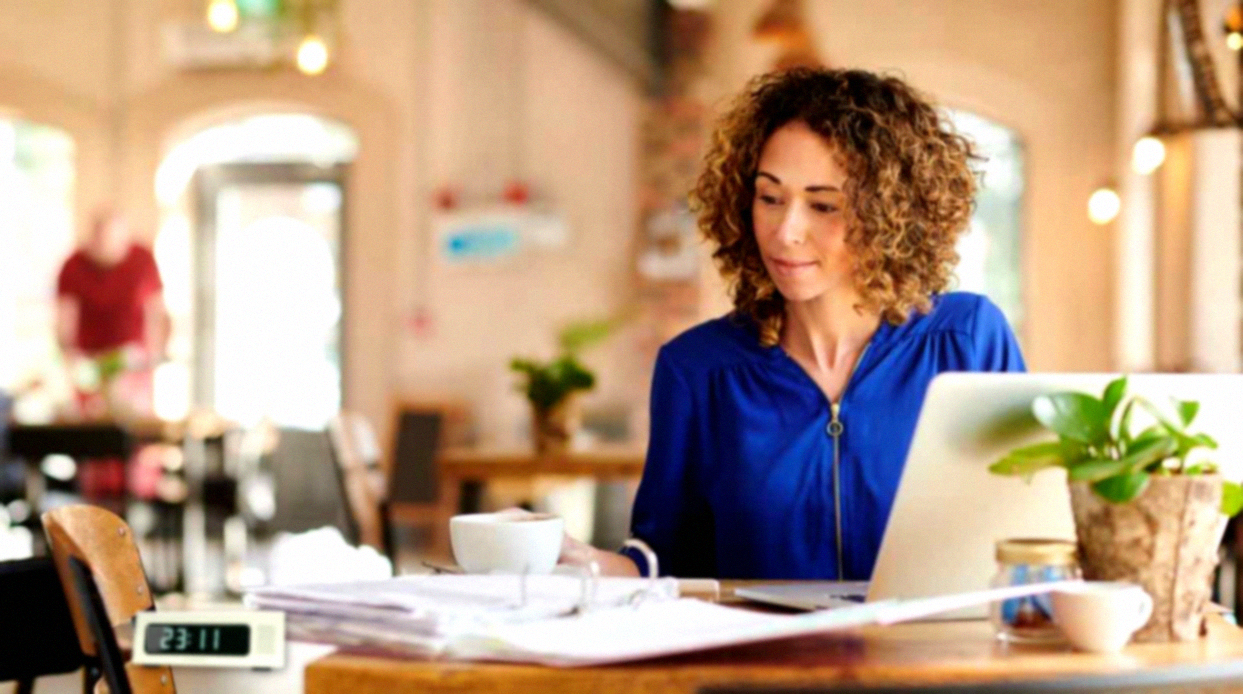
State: 23:11
